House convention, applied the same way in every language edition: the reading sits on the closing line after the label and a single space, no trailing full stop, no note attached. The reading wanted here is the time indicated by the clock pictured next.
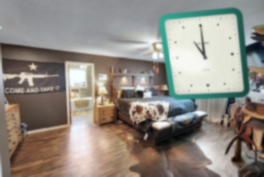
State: 11:00
